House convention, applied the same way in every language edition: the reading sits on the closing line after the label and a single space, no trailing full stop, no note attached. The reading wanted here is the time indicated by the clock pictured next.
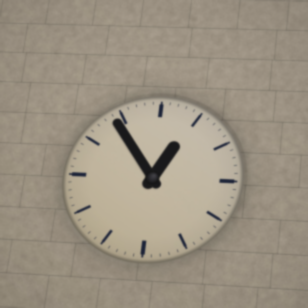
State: 12:54
